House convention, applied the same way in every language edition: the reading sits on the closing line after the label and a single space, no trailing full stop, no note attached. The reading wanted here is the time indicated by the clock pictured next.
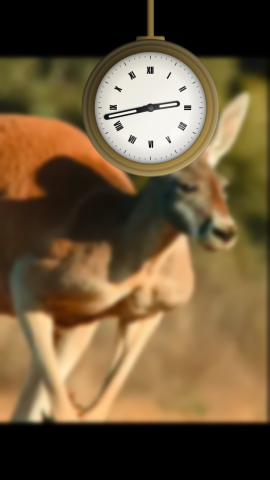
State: 2:43
